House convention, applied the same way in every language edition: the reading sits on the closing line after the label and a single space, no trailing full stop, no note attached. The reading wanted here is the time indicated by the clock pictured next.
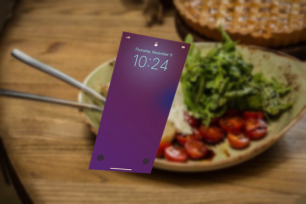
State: 10:24
